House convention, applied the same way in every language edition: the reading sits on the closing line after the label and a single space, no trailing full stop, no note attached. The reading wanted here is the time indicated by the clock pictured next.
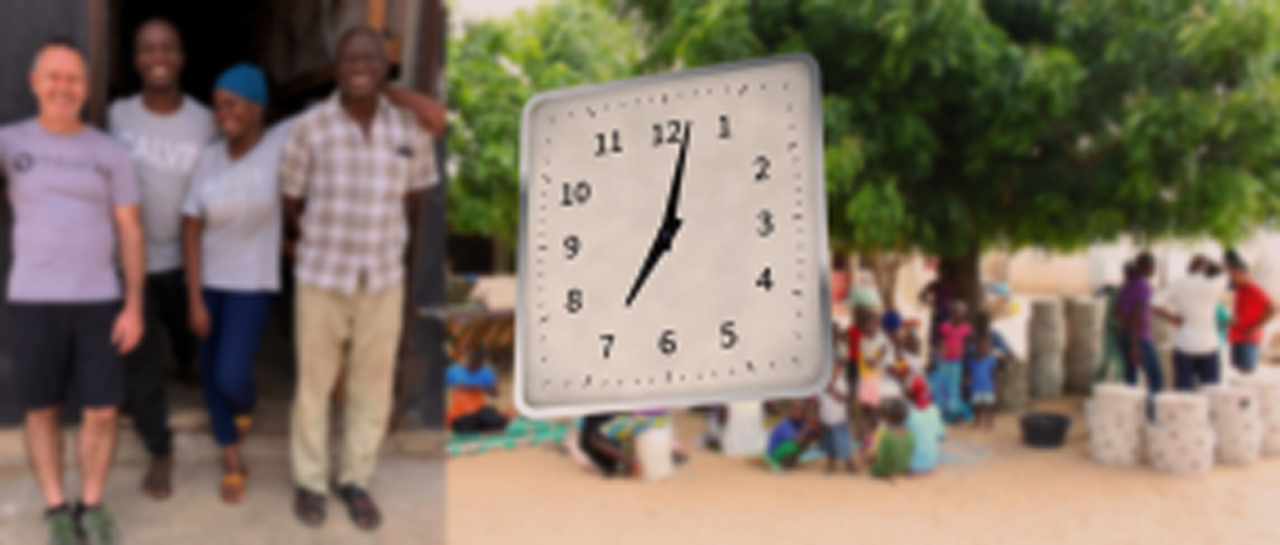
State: 7:02
